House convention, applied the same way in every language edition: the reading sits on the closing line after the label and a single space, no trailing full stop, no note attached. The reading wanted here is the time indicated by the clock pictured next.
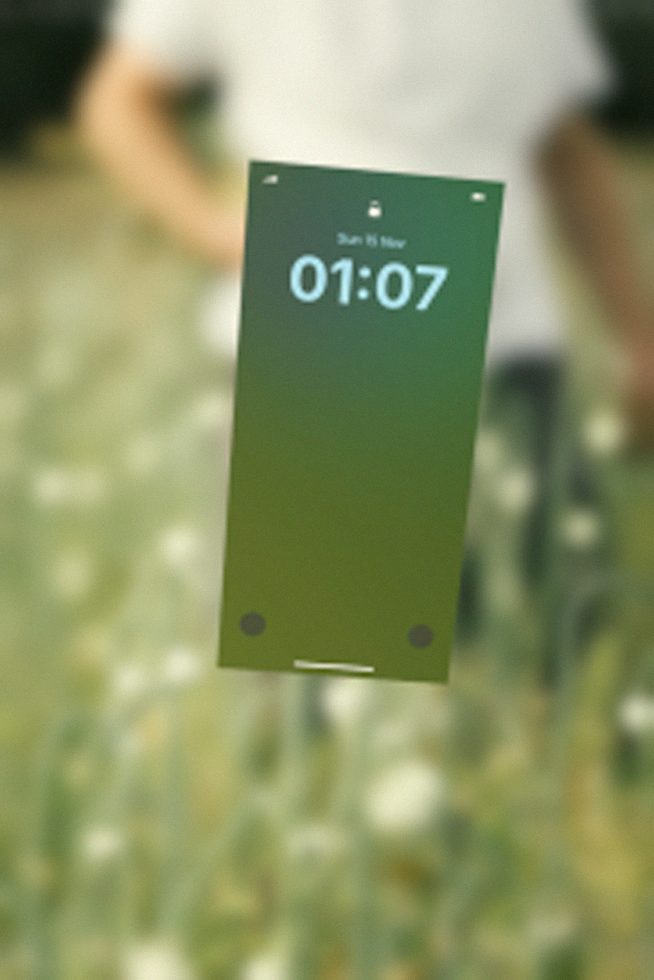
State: 1:07
